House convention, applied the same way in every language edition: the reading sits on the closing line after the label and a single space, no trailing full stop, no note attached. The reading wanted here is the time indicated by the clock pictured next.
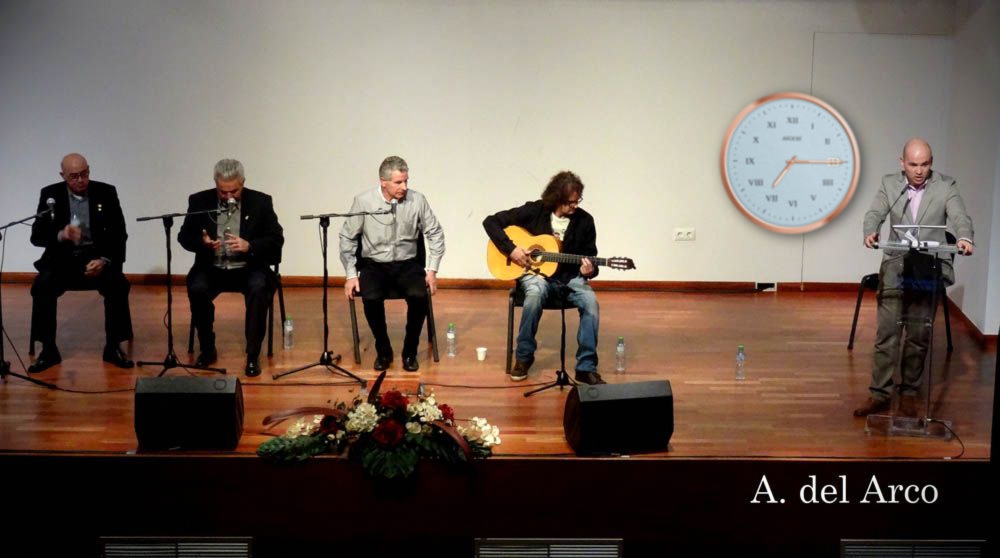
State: 7:15
